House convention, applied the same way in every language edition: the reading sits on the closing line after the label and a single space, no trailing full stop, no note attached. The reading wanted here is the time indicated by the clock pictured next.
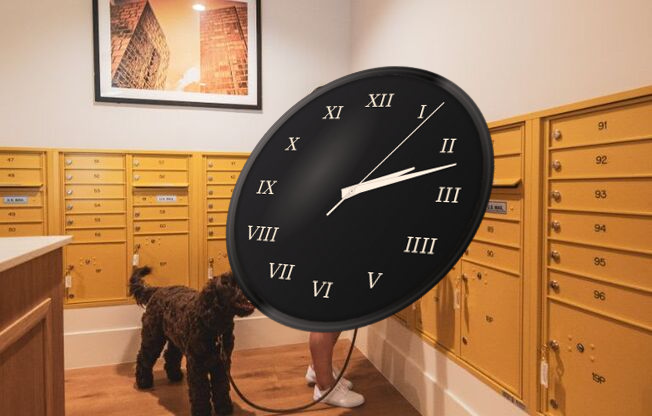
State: 2:12:06
